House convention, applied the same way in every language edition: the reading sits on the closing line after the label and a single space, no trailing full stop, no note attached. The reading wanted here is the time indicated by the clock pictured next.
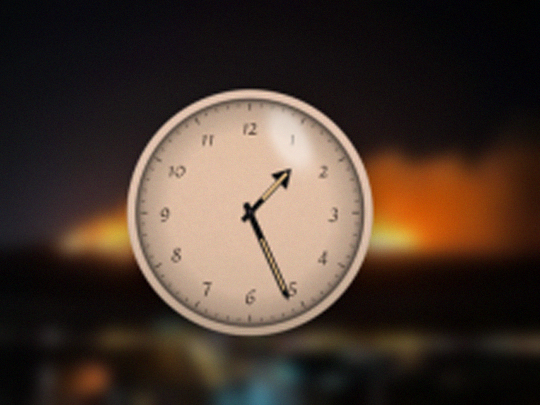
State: 1:26
